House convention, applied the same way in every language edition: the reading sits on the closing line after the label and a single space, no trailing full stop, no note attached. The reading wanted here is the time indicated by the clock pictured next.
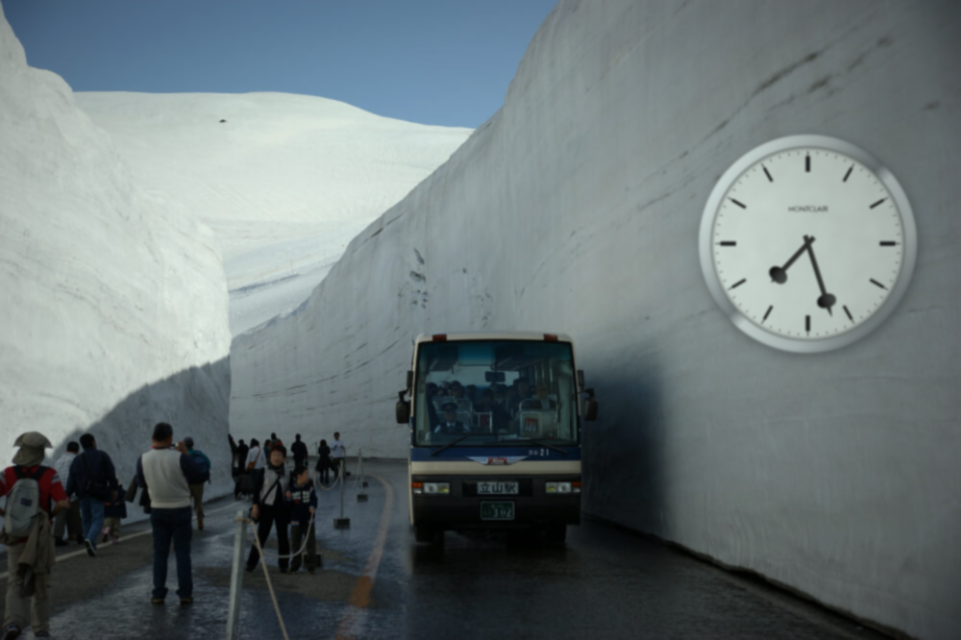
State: 7:27
